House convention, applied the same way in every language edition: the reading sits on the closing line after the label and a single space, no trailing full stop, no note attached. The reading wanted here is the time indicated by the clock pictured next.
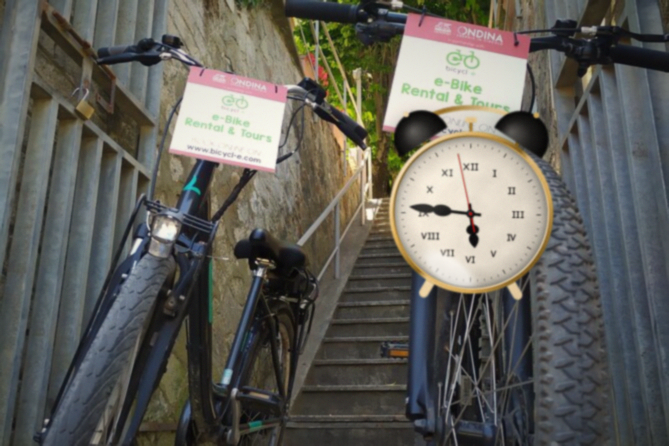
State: 5:45:58
